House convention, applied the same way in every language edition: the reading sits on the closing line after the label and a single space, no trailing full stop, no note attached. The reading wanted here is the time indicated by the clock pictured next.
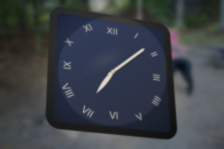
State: 7:08
